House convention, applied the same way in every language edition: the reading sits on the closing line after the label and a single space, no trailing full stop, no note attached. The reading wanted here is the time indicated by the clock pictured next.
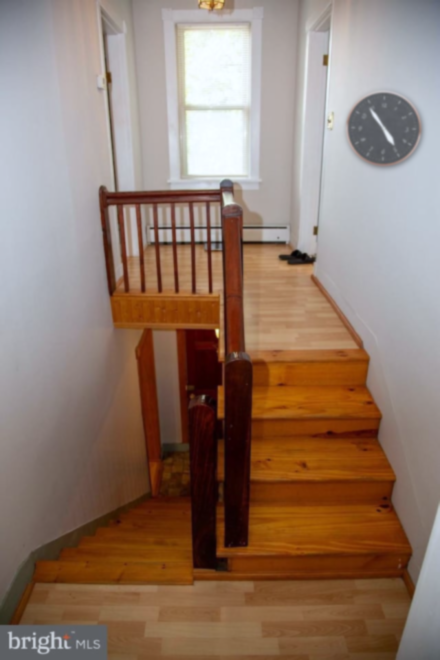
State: 4:54
